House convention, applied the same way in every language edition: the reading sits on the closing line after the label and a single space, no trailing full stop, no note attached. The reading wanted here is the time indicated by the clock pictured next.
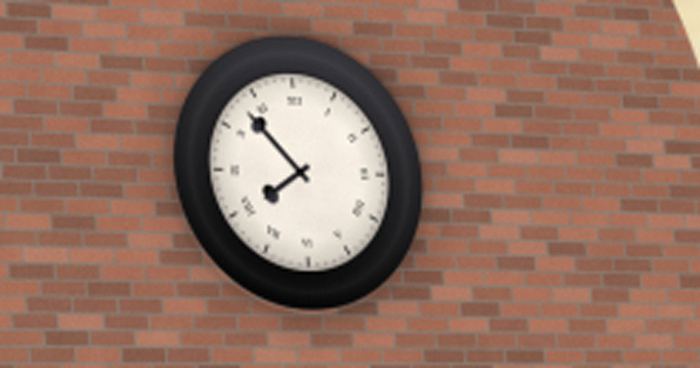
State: 7:53
